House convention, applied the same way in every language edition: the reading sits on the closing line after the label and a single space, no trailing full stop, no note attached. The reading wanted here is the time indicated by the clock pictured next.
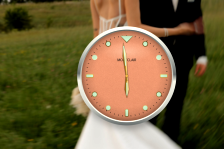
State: 5:59
